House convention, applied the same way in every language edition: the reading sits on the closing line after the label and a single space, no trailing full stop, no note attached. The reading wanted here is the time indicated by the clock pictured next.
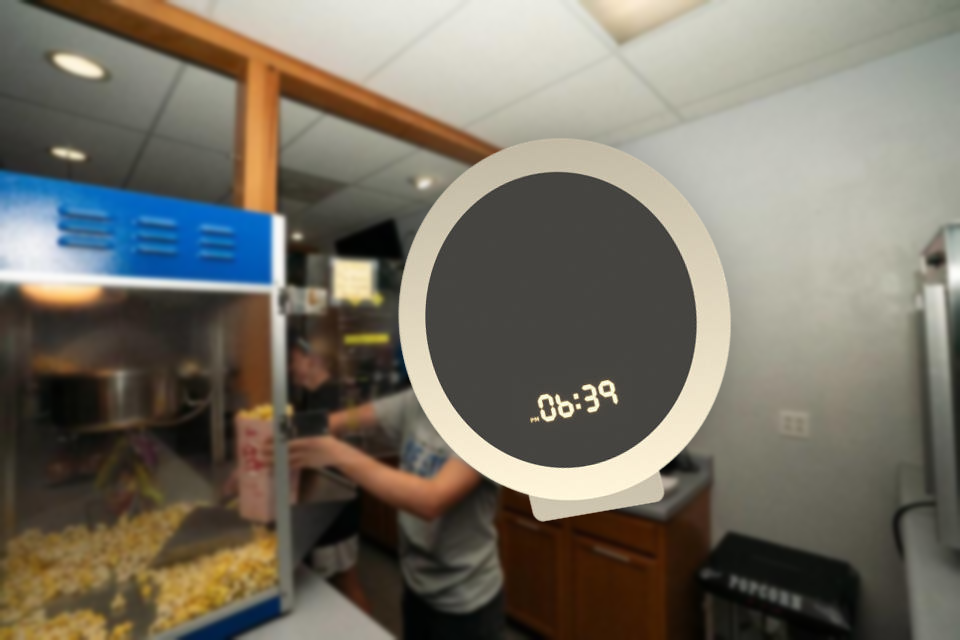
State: 6:39
